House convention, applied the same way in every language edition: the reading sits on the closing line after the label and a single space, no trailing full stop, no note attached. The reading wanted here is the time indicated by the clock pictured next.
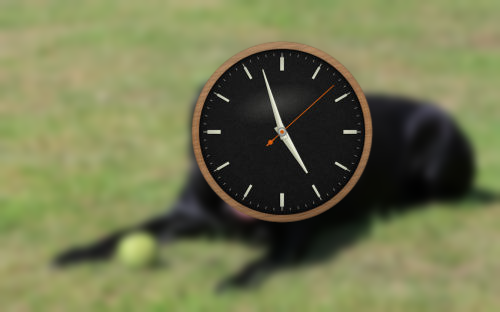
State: 4:57:08
